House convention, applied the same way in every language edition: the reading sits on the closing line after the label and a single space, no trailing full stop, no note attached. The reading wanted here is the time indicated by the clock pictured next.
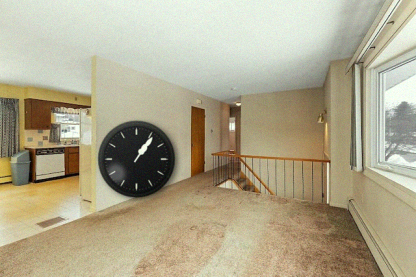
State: 1:06
